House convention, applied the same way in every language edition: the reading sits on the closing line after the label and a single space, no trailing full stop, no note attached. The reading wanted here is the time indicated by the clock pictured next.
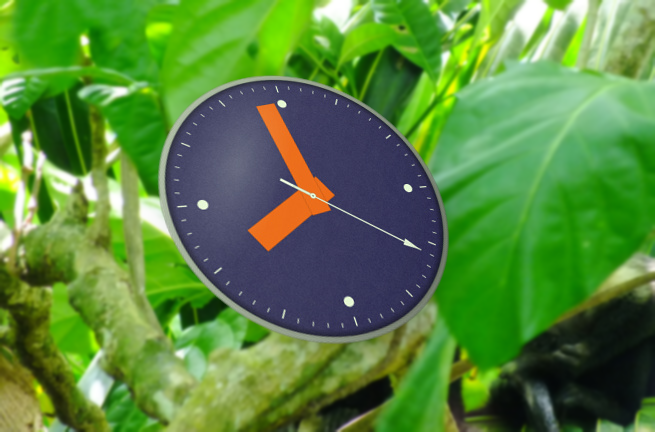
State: 7:58:21
